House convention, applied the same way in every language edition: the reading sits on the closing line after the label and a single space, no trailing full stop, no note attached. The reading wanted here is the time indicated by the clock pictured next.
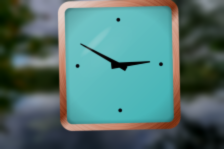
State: 2:50
